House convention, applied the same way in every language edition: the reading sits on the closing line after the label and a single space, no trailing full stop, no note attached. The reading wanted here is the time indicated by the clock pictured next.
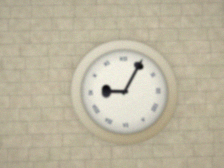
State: 9:05
